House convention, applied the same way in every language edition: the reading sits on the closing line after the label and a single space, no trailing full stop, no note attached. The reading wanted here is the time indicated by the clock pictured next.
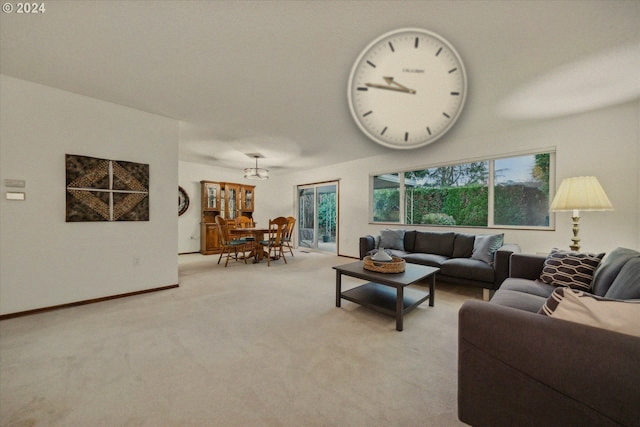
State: 9:46
